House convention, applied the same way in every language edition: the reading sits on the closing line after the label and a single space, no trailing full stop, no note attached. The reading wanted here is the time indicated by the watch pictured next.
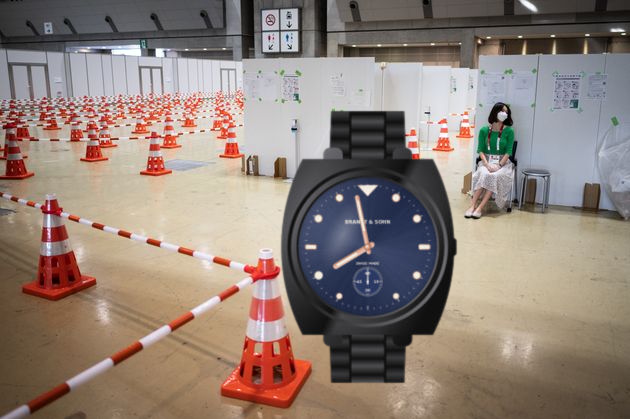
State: 7:58
